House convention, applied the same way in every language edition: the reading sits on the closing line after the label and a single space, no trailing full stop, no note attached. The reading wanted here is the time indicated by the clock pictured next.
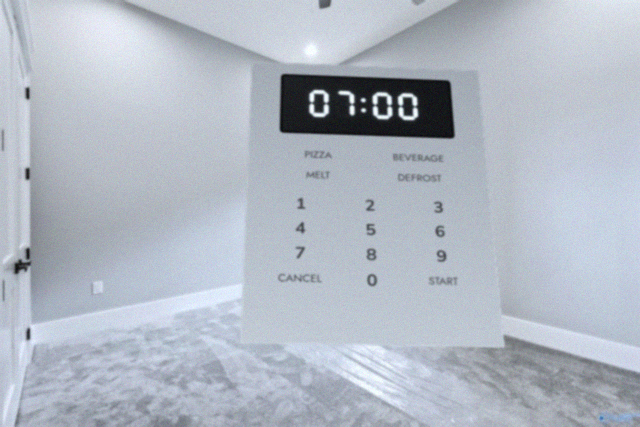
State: 7:00
